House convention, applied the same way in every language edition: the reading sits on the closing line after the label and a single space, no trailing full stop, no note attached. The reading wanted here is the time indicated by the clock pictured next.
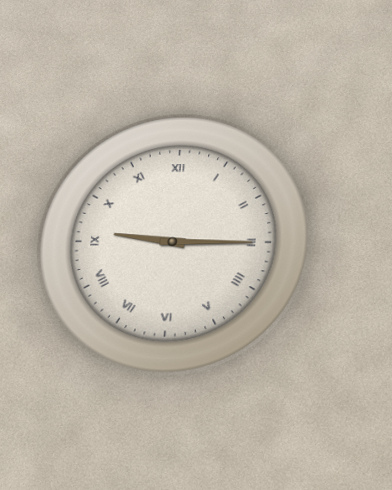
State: 9:15
